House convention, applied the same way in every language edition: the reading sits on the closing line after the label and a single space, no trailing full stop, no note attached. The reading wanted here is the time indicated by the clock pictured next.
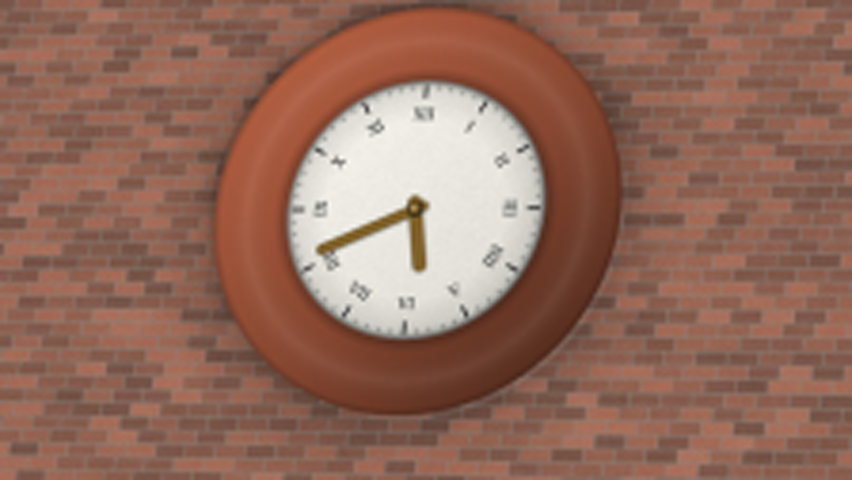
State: 5:41
